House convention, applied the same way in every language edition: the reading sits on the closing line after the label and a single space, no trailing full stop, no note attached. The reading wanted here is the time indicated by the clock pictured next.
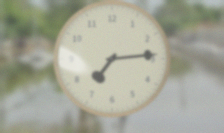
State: 7:14
